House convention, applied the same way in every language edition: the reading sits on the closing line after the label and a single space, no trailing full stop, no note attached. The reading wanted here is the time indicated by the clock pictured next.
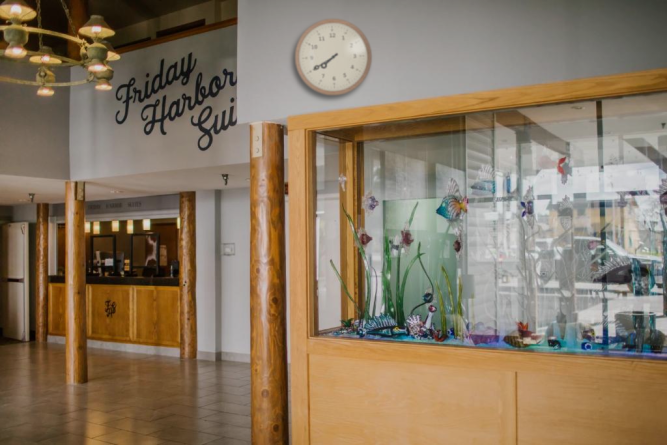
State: 7:40
